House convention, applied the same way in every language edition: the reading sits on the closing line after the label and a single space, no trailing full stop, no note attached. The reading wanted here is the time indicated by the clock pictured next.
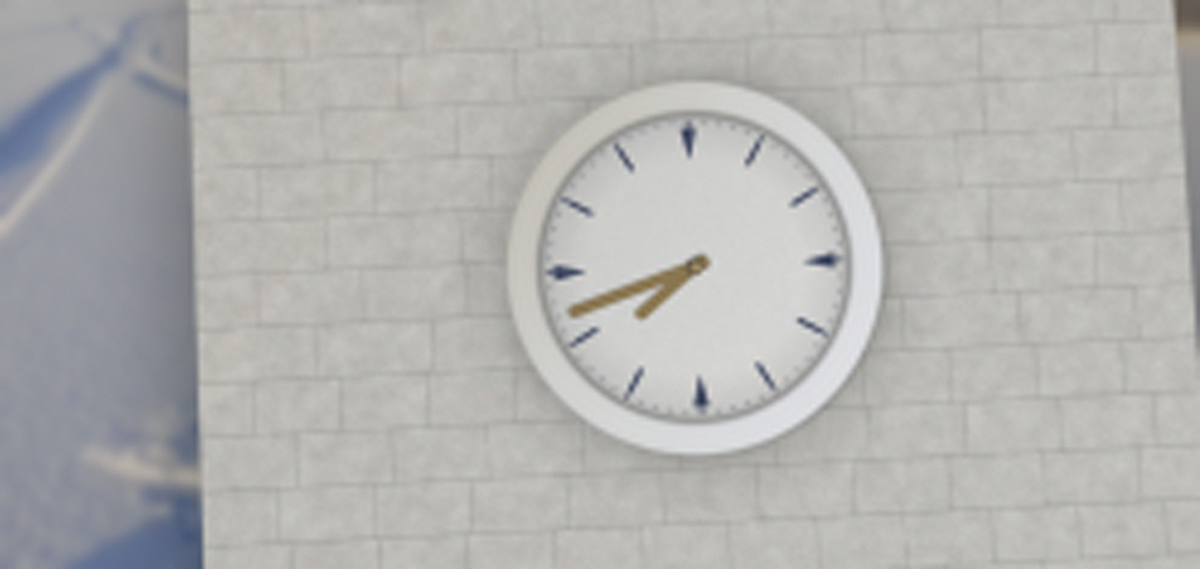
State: 7:42
